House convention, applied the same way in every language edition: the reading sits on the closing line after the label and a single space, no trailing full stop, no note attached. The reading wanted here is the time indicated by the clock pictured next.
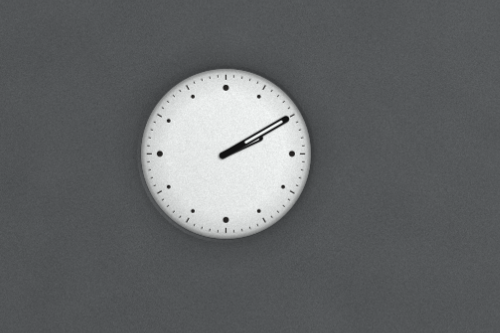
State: 2:10
